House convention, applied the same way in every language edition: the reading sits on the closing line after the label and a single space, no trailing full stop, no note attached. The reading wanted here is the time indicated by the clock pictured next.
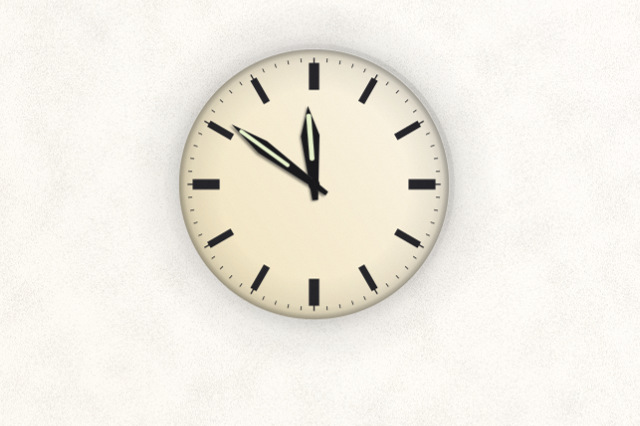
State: 11:51
